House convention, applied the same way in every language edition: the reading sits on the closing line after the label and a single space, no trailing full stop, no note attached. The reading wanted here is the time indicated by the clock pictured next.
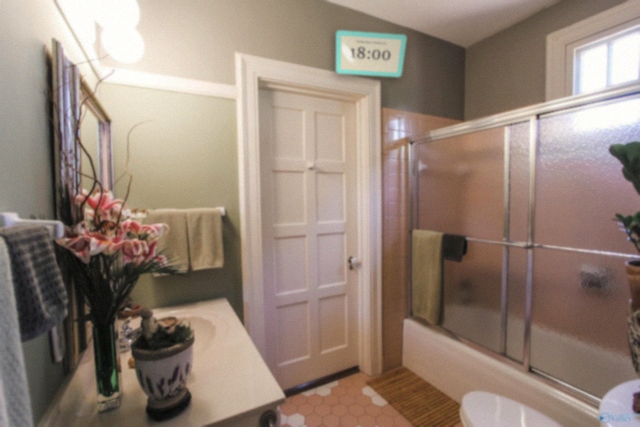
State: 18:00
